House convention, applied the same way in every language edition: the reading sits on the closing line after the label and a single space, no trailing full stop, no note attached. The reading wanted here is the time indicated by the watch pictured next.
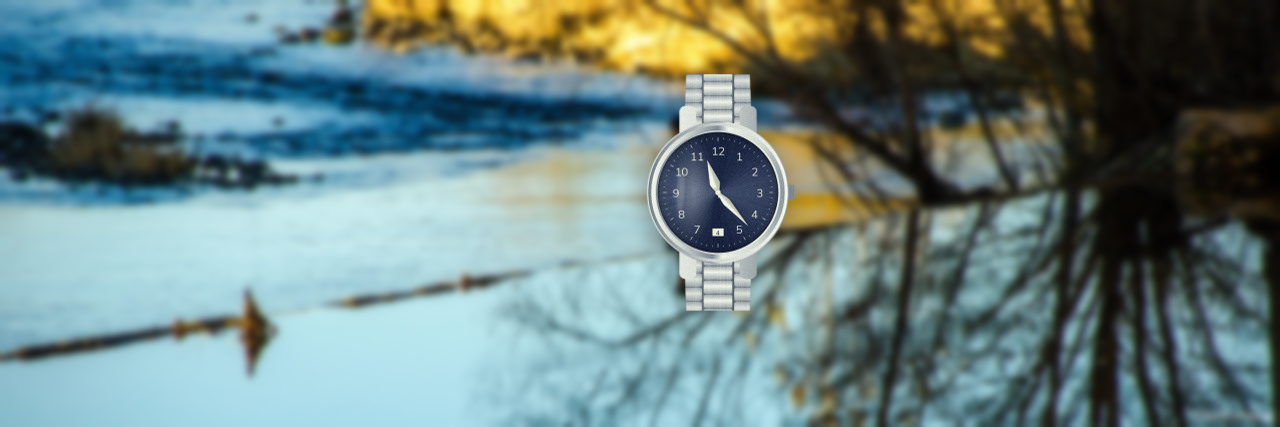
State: 11:23
